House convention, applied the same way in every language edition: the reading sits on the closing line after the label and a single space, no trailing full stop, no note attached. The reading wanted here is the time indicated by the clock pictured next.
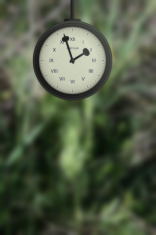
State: 1:57
